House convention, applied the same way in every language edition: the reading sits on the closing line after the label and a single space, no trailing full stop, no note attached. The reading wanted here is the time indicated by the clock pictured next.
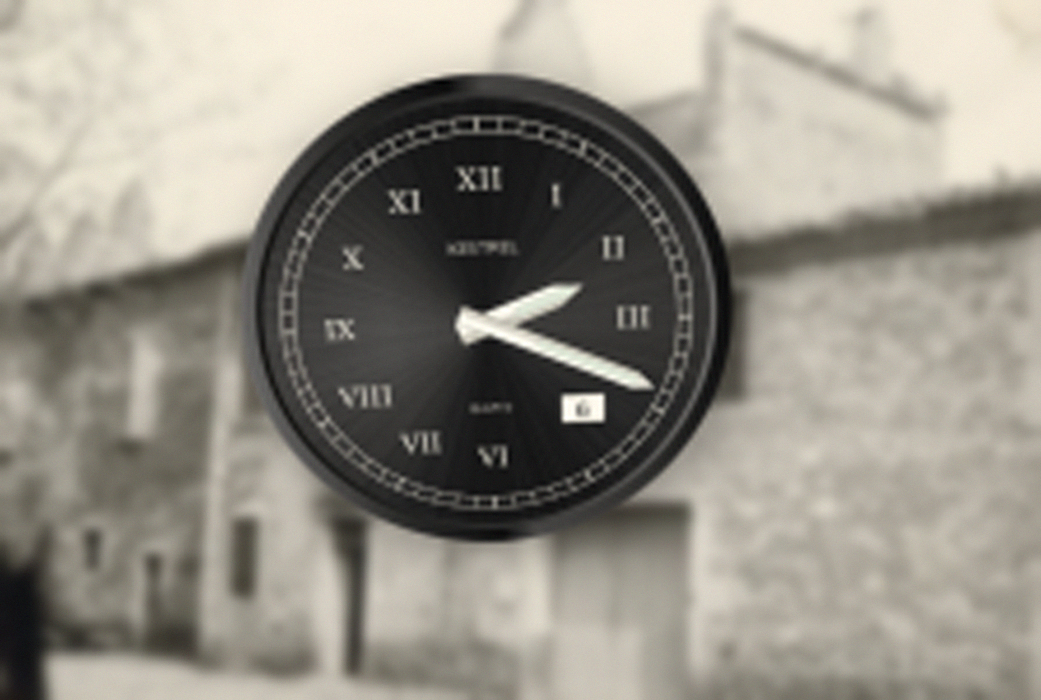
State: 2:19
